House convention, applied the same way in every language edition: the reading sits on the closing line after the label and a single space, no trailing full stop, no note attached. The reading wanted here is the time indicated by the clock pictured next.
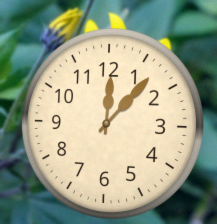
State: 12:07
